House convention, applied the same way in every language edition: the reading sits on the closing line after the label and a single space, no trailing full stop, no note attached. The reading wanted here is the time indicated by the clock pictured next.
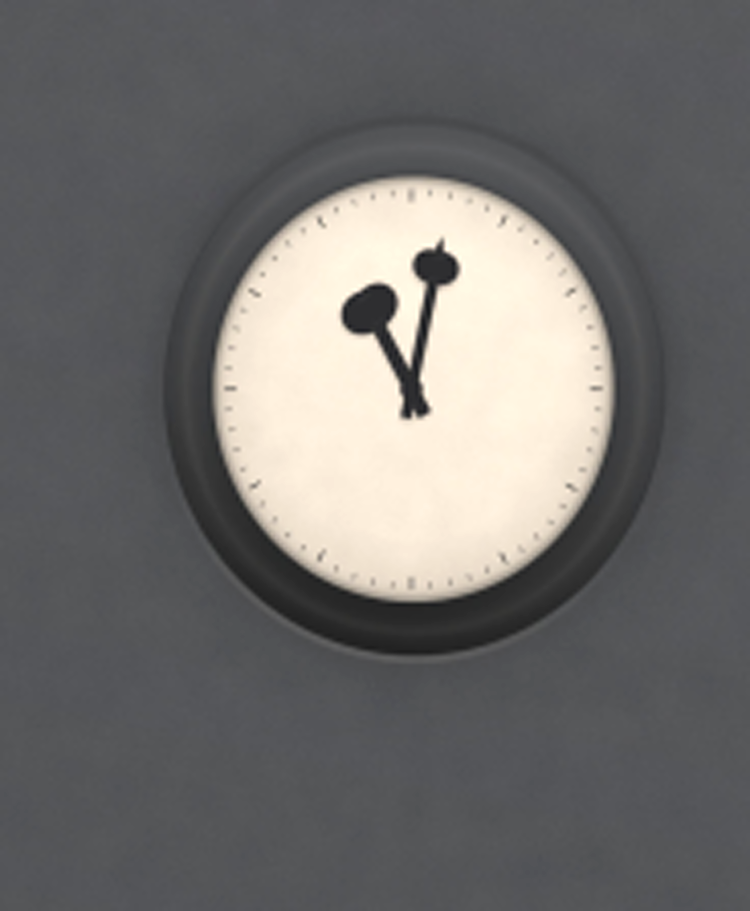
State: 11:02
